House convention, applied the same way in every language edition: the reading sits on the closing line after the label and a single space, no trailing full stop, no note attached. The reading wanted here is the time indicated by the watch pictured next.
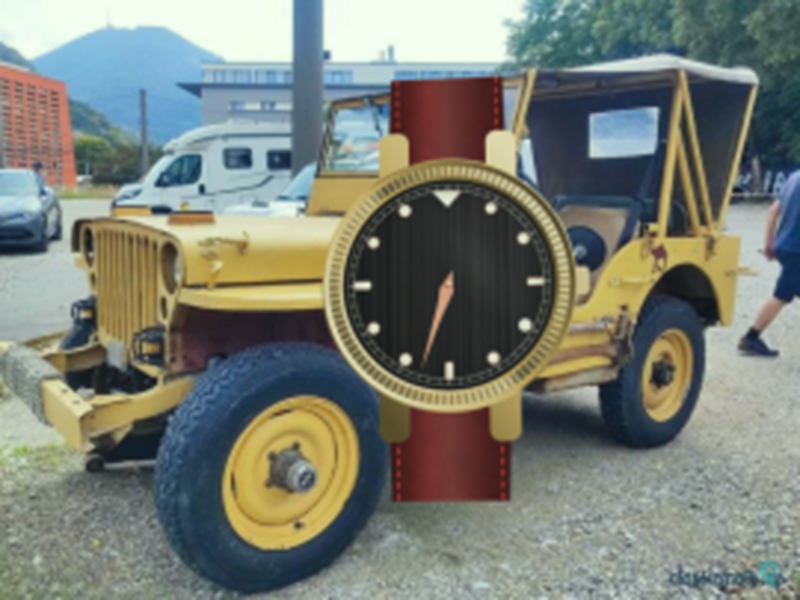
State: 6:33
